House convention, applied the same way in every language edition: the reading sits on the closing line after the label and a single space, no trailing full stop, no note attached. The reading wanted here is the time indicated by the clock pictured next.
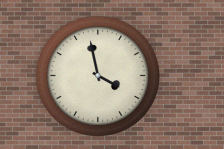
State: 3:58
